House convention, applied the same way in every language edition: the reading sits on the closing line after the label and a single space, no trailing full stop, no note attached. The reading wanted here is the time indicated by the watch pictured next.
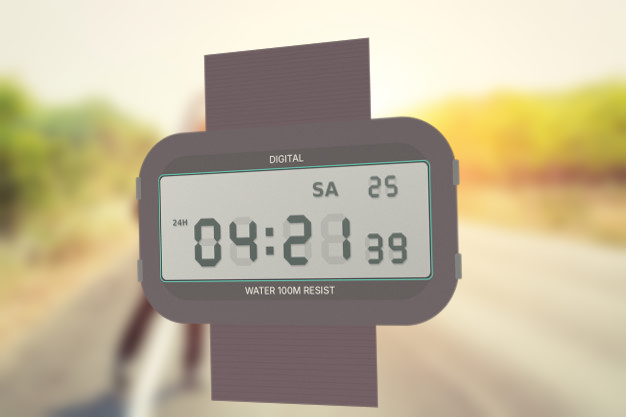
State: 4:21:39
